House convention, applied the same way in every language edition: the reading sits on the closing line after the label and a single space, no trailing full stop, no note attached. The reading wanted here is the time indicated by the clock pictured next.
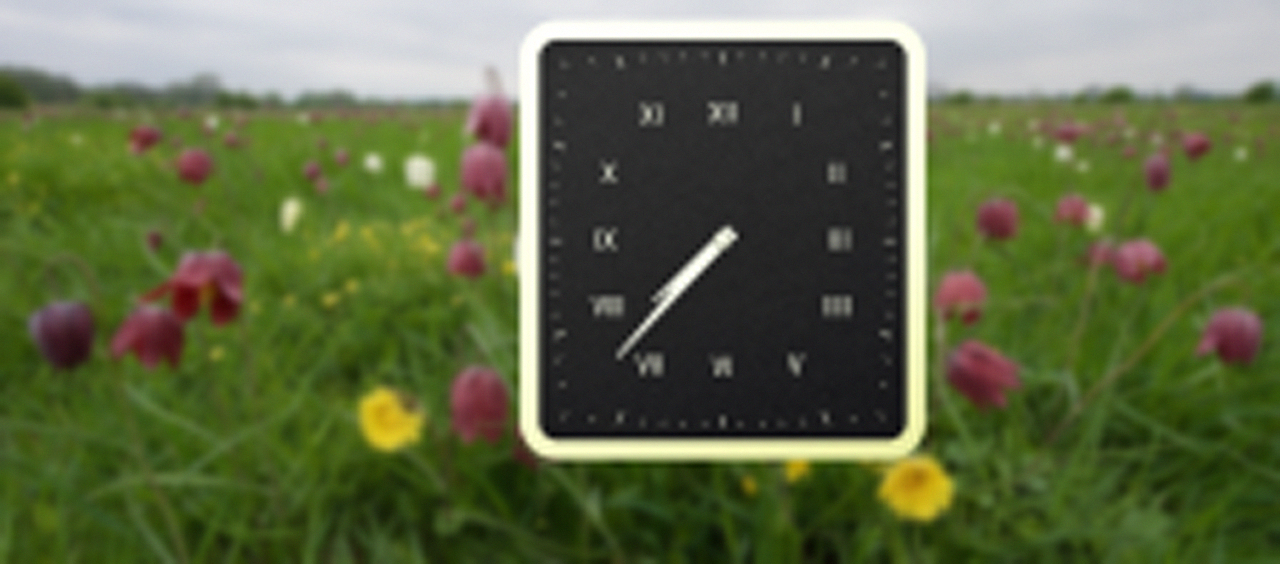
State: 7:37
